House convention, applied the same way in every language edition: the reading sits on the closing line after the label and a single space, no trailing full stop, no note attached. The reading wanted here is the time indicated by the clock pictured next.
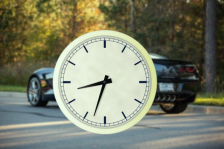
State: 8:33
